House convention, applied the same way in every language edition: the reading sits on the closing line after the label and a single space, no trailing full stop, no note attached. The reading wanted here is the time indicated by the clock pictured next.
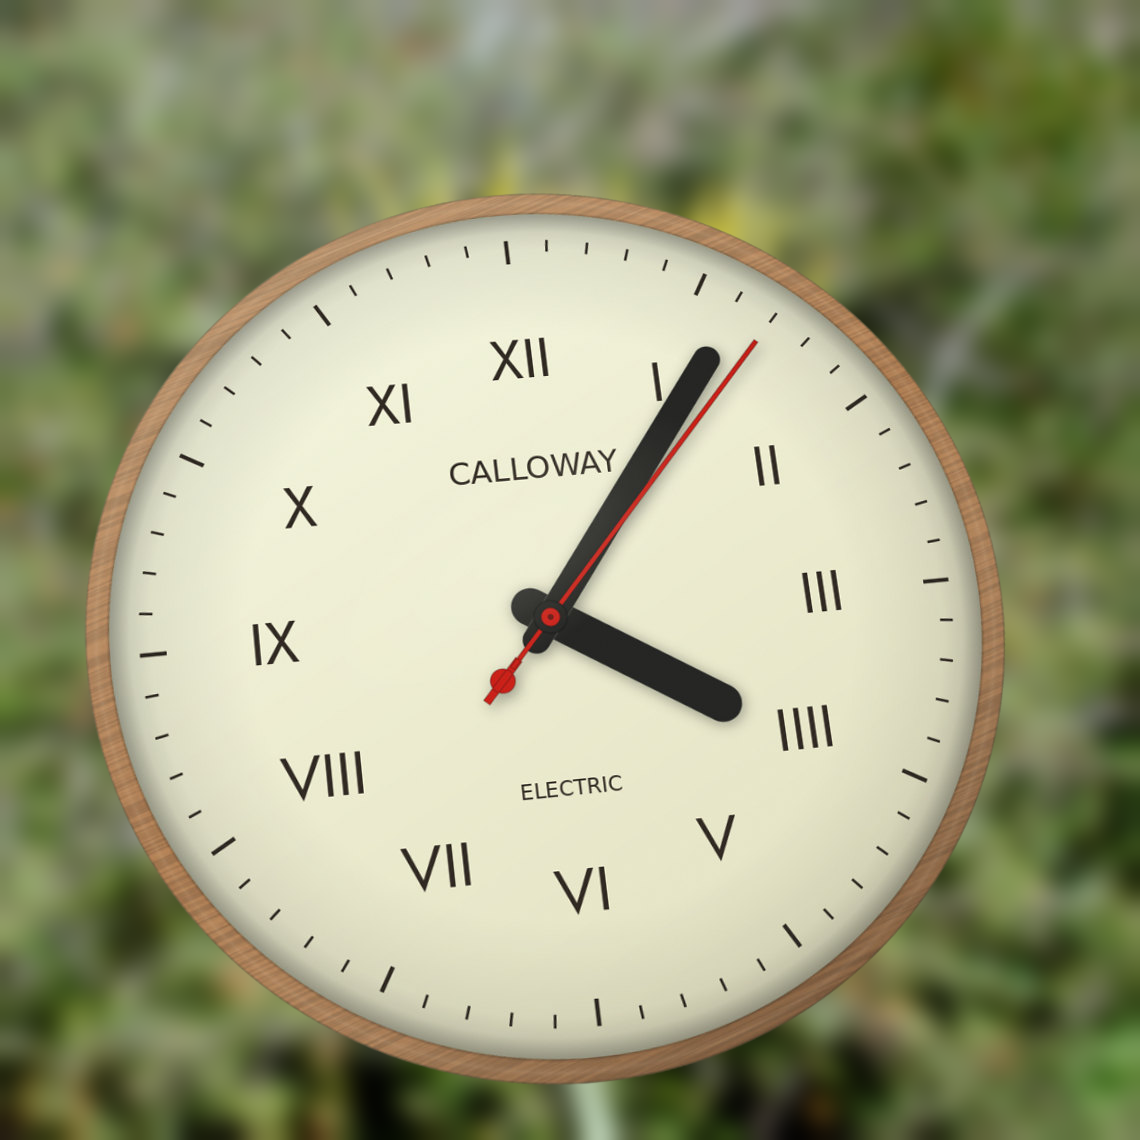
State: 4:06:07
